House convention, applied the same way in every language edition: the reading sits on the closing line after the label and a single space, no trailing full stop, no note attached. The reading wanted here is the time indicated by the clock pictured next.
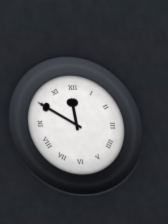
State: 11:50
